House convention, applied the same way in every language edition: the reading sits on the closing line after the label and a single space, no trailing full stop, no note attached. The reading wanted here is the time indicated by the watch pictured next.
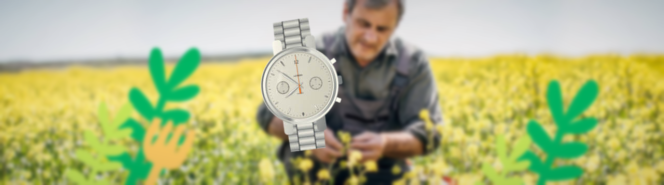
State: 7:52
